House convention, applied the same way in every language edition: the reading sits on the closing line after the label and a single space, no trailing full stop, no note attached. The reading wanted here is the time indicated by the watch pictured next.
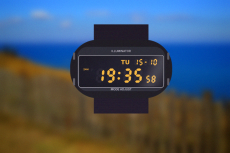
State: 19:35:58
